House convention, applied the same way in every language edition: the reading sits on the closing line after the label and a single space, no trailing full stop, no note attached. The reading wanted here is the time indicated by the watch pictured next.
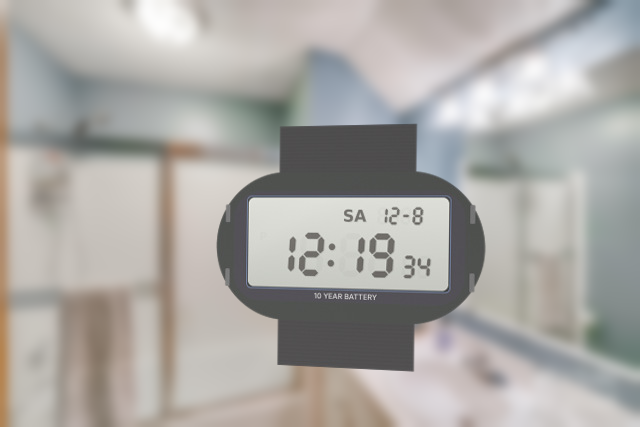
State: 12:19:34
